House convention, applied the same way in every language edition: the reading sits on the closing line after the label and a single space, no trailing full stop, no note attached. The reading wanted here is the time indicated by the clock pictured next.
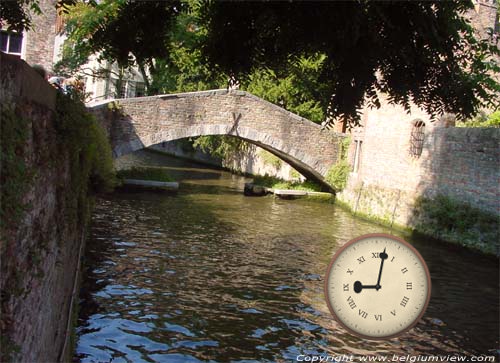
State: 9:02
